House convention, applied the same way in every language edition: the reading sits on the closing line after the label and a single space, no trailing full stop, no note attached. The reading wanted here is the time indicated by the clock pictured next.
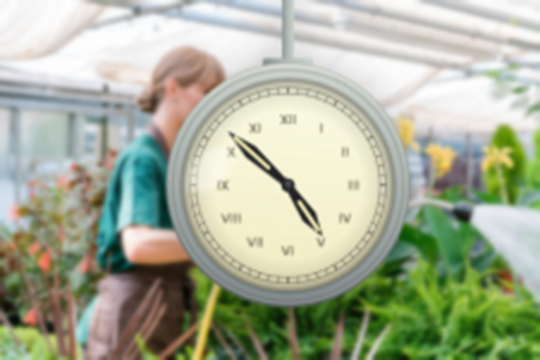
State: 4:52
